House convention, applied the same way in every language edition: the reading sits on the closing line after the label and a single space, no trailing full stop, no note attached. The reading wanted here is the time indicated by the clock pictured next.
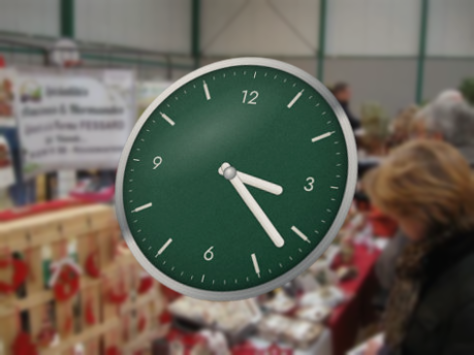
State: 3:22
